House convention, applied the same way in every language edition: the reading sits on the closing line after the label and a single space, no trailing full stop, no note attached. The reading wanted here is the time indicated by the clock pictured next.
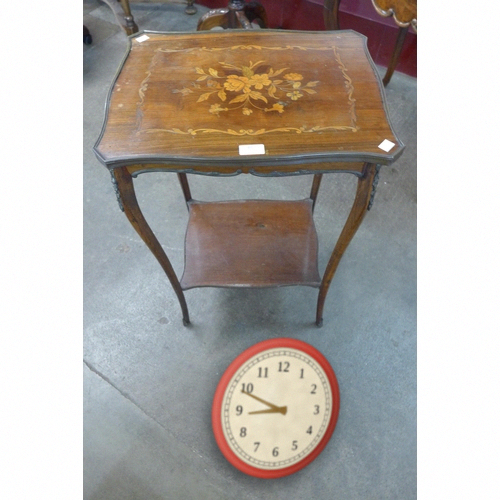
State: 8:49
